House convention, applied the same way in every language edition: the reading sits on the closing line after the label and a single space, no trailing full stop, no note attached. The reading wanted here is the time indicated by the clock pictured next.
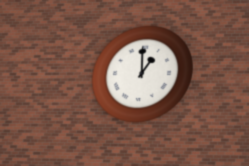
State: 12:59
